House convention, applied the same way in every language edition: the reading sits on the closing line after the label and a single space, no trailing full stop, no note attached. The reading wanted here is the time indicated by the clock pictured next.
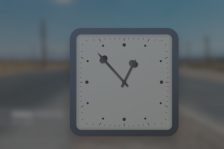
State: 12:53
